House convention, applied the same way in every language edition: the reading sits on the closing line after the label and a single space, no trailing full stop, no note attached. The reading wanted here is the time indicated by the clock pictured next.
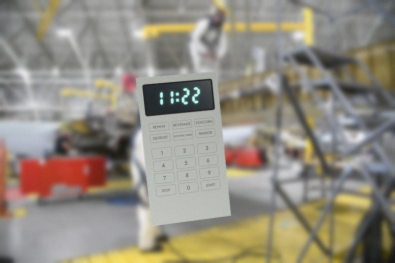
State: 11:22
